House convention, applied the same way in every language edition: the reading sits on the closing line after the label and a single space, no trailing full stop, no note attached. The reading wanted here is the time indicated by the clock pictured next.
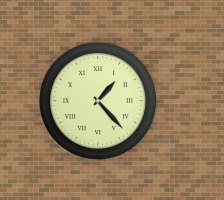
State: 1:23
